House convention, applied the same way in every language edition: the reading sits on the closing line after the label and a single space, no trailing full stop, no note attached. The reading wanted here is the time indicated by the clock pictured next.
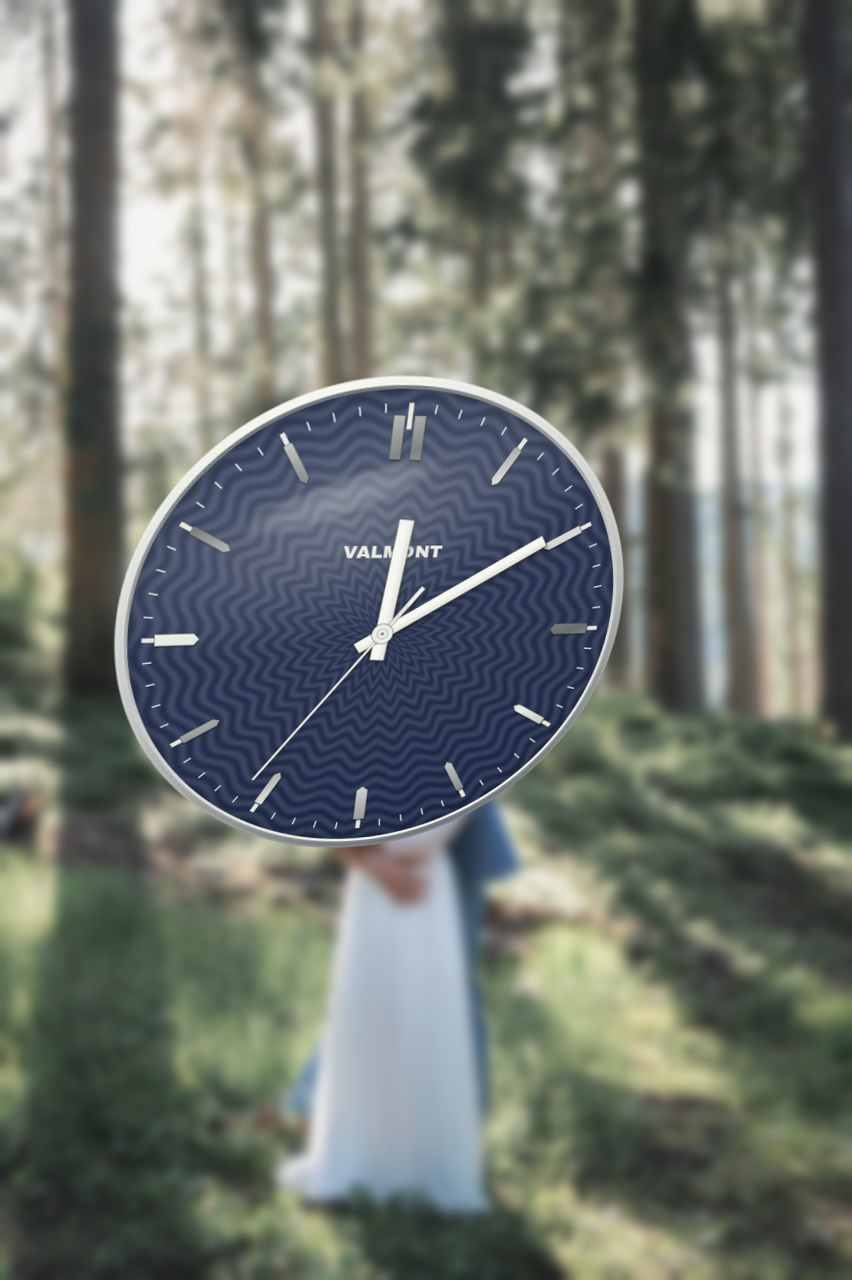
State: 12:09:36
